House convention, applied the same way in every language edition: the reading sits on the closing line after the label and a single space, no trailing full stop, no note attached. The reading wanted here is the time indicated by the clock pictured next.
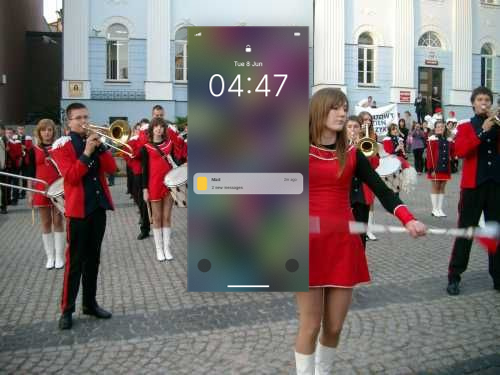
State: 4:47
